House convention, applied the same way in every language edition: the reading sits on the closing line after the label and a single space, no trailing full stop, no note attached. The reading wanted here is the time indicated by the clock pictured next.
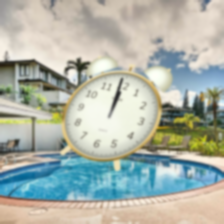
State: 11:59
